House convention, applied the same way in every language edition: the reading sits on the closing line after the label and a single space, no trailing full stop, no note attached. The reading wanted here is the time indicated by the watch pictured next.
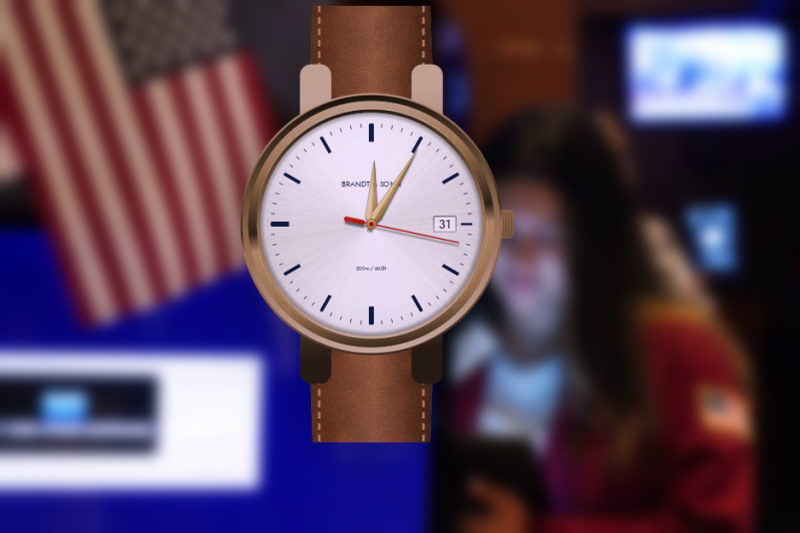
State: 12:05:17
